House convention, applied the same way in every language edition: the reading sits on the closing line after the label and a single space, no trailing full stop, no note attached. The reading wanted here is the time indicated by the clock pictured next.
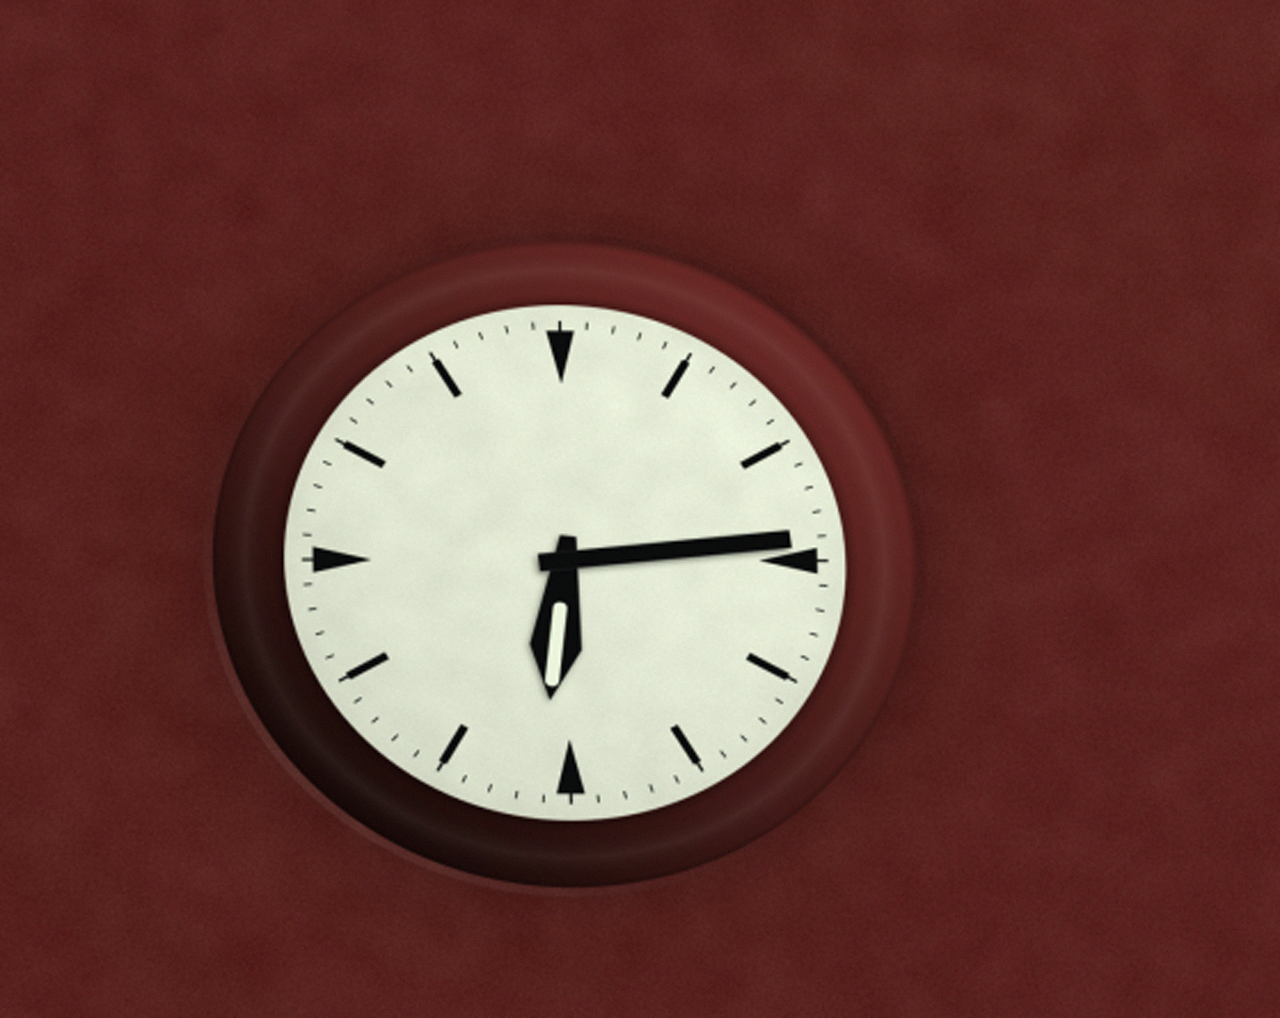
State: 6:14
